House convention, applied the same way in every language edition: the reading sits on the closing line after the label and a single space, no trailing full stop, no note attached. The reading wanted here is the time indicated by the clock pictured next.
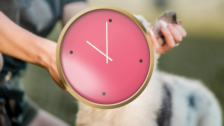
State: 9:59
